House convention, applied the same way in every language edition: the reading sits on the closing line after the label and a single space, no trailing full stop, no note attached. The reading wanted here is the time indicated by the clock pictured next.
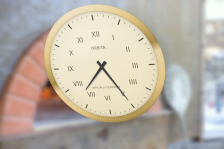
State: 7:25
